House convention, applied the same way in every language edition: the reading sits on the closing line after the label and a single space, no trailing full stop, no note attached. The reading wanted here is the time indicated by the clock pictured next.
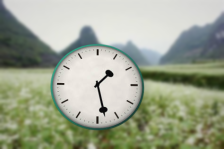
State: 1:28
